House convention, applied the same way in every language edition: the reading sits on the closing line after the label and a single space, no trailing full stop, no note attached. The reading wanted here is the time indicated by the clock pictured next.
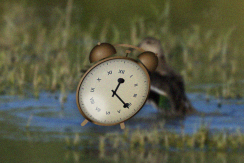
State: 12:21
